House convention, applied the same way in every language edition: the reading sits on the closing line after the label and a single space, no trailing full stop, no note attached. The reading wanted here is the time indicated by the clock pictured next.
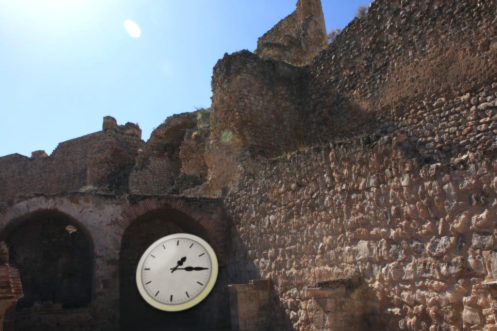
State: 1:15
